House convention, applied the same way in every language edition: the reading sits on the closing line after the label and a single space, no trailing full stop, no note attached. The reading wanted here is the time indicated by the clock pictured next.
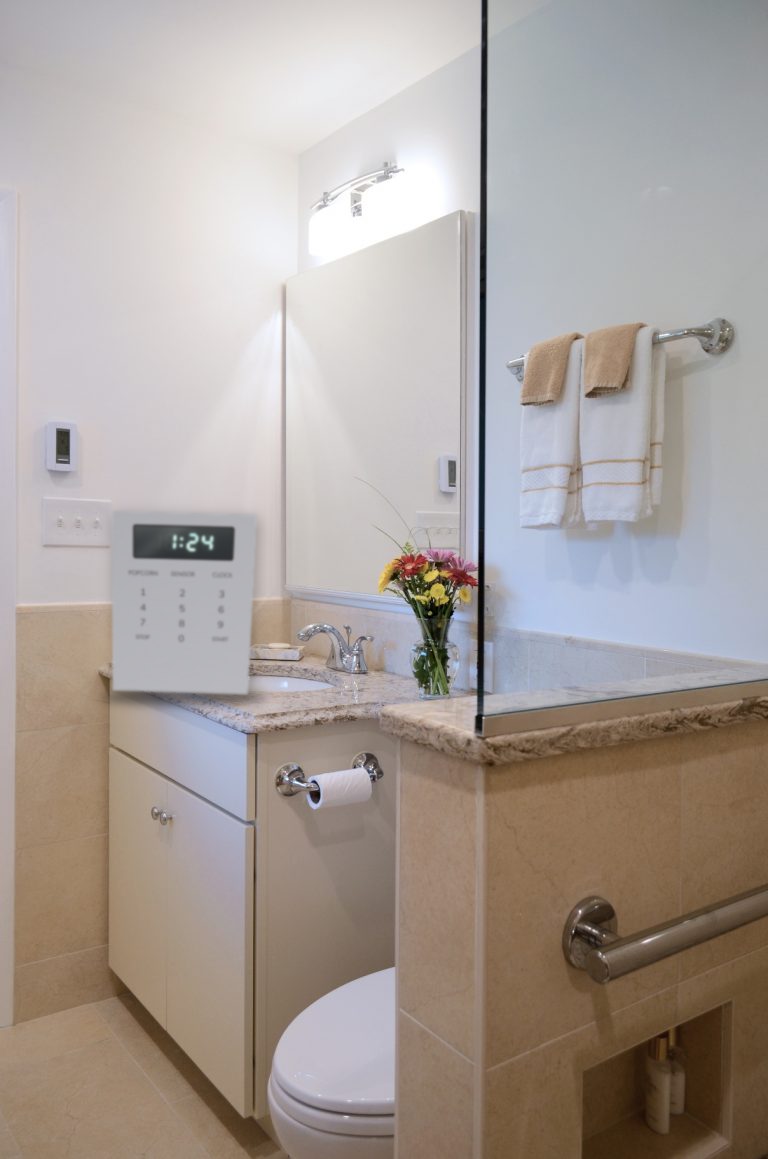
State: 1:24
